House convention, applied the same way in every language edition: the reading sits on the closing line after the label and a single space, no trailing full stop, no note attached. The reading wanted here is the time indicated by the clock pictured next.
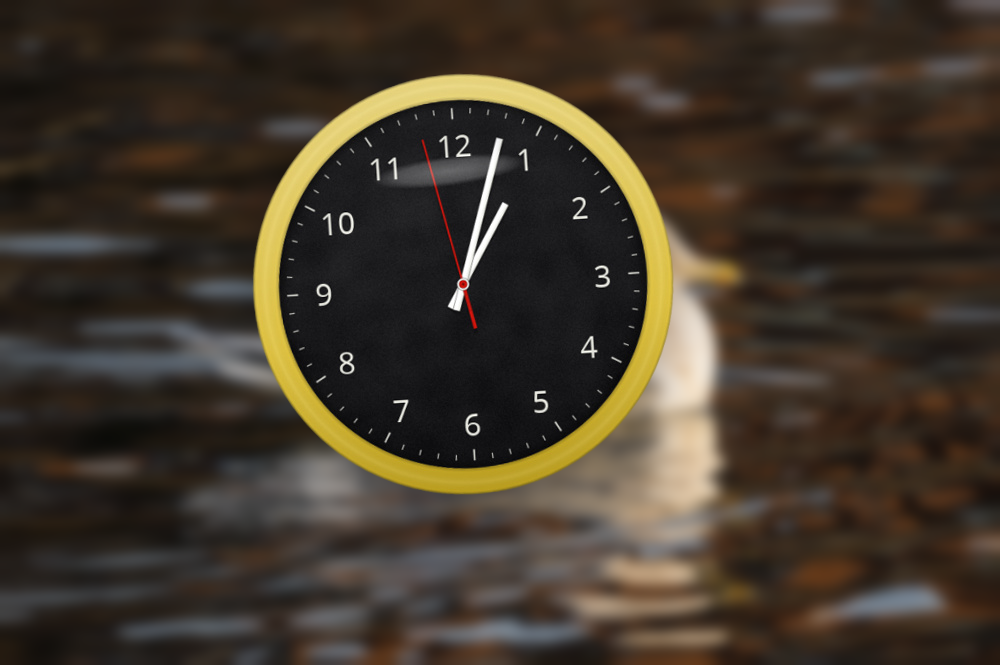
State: 1:02:58
